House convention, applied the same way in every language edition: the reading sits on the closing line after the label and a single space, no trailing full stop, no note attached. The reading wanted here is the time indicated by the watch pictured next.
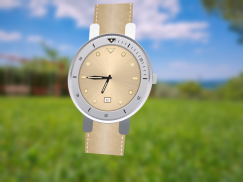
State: 6:45
